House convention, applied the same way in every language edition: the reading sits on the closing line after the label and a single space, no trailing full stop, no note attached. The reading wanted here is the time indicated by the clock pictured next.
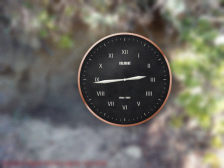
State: 2:44
